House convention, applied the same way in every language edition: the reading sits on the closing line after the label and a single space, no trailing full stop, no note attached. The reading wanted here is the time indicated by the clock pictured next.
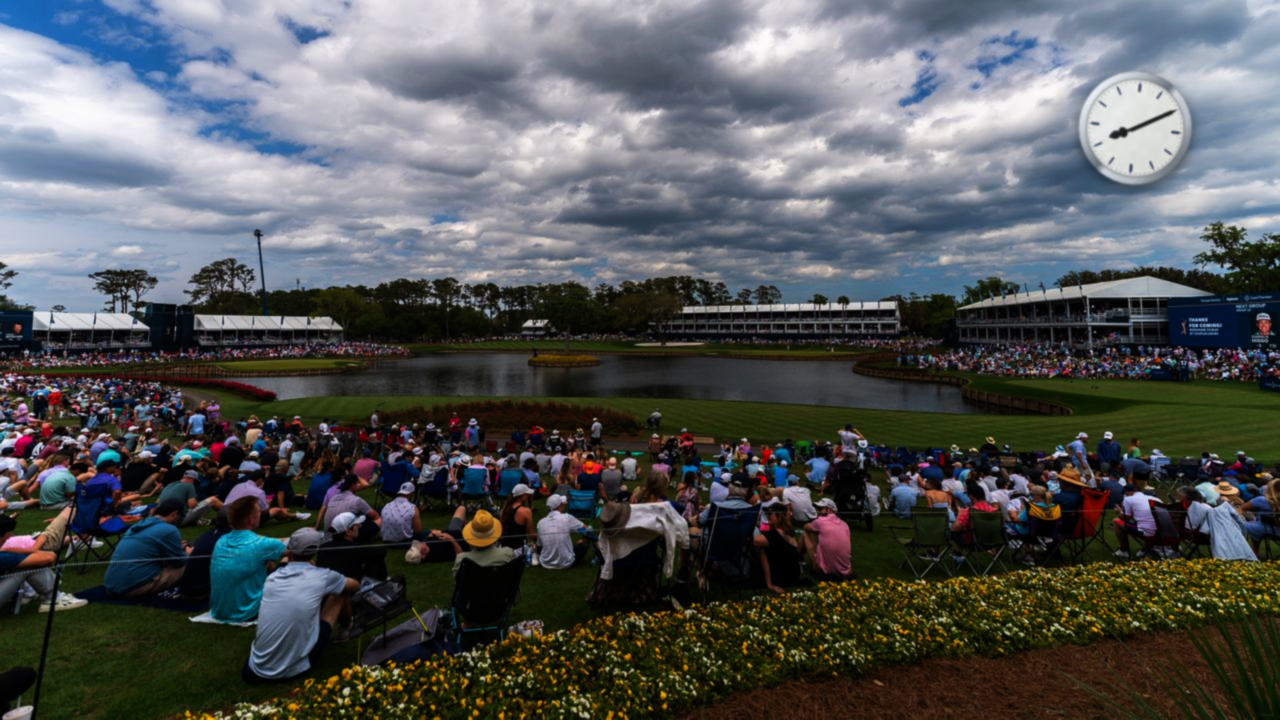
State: 8:10
